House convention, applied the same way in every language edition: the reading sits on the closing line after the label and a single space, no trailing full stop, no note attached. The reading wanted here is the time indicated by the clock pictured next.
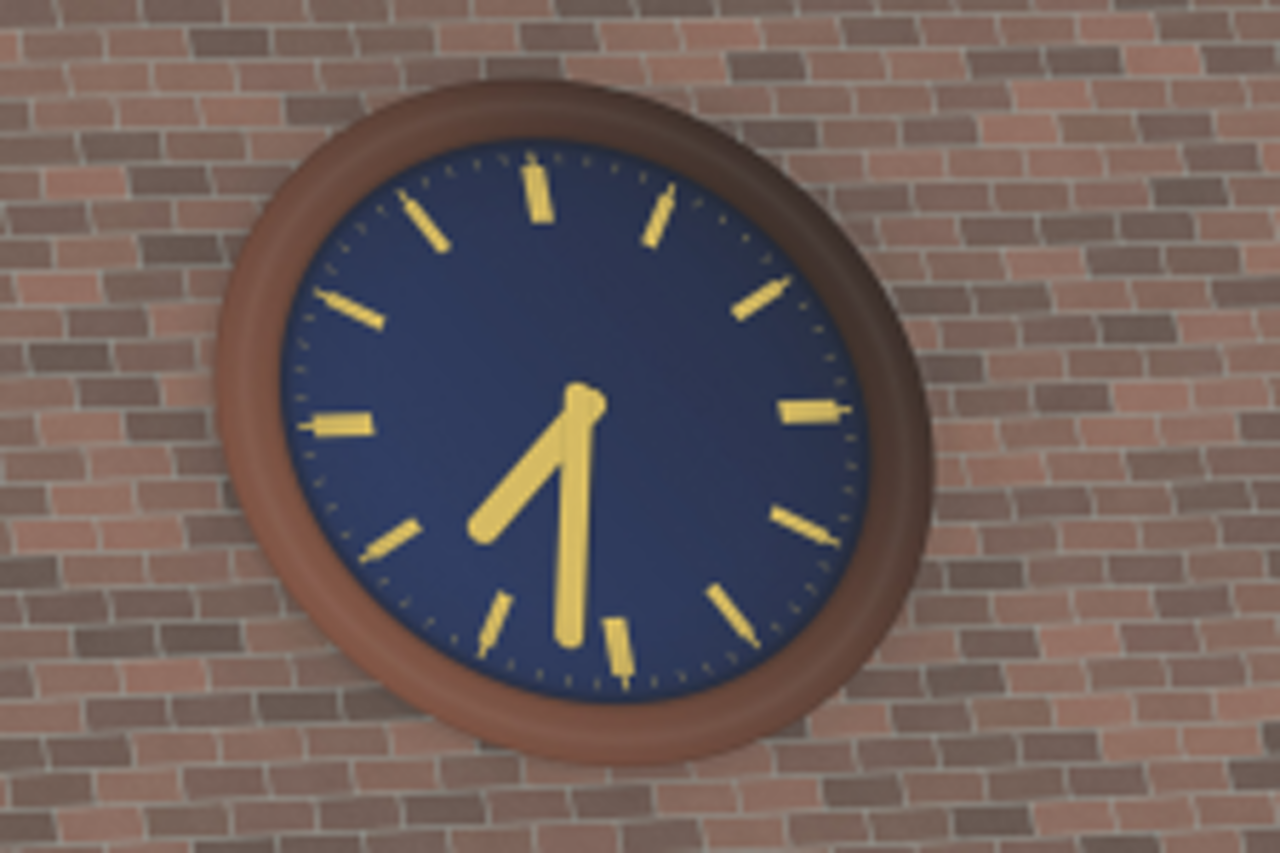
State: 7:32
